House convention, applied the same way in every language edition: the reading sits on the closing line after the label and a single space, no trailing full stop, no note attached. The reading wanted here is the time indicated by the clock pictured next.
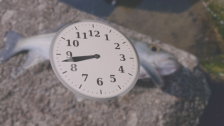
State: 8:43
